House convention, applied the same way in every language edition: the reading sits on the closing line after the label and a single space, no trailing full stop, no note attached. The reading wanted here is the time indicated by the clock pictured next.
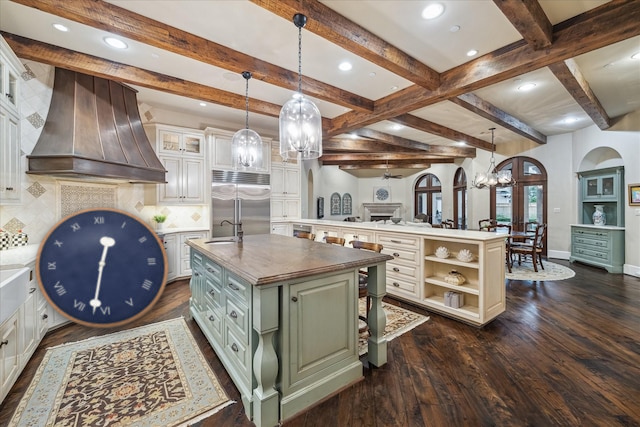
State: 12:32
